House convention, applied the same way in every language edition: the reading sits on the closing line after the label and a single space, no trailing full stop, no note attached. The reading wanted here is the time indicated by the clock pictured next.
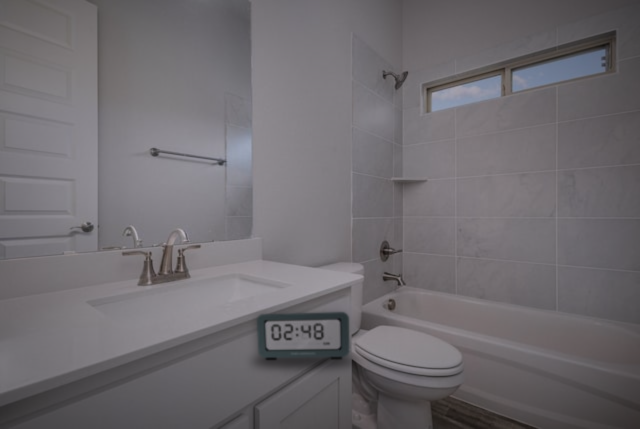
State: 2:48
